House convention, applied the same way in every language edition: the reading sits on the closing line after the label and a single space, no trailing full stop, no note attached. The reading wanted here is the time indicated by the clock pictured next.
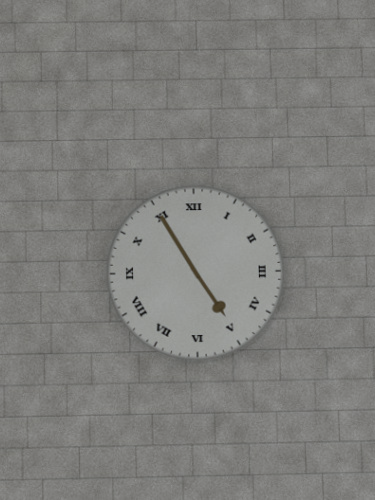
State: 4:55
